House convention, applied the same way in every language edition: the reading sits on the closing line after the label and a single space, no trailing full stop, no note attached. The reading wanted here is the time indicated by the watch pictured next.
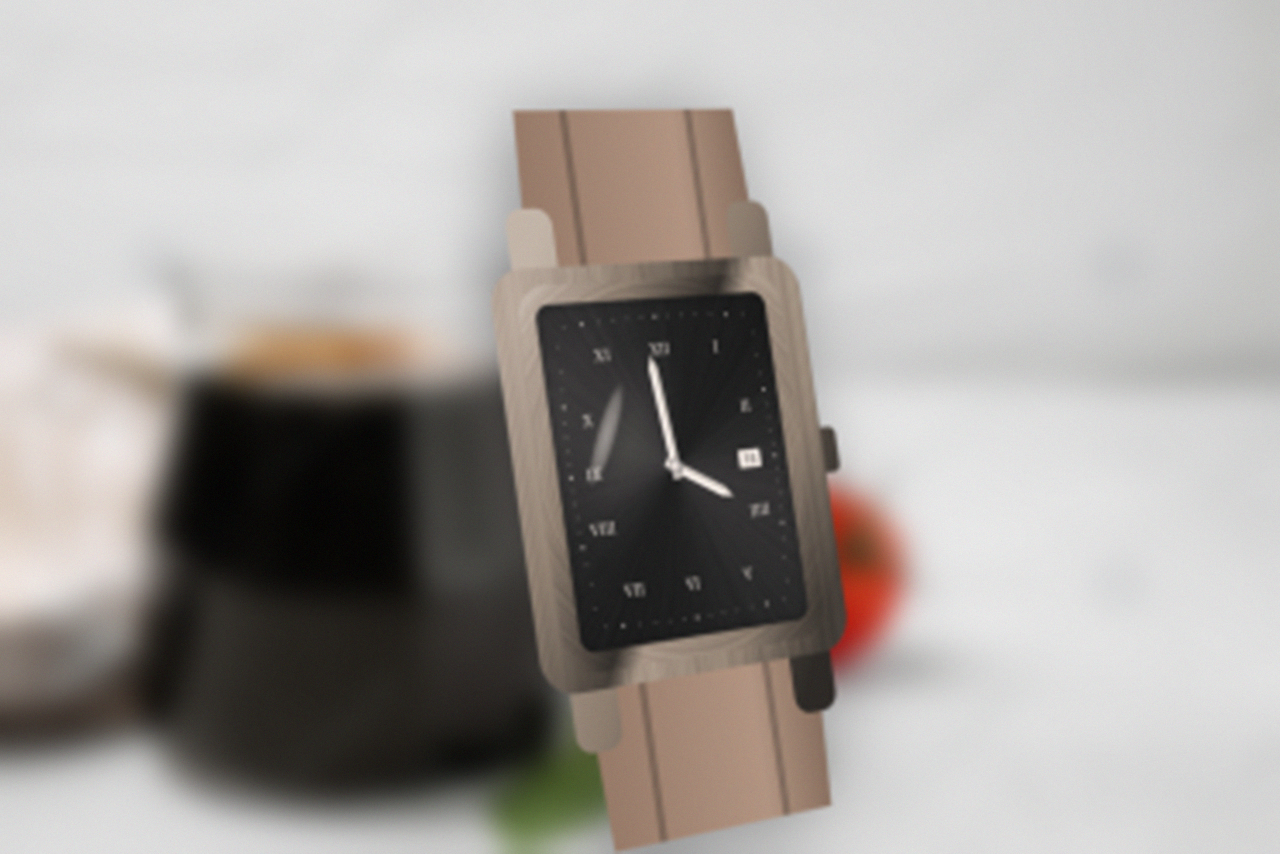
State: 3:59
